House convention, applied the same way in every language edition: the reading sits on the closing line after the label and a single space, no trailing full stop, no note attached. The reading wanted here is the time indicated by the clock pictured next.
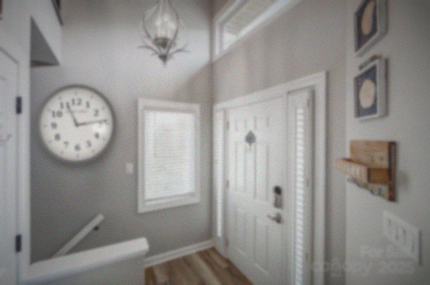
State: 11:14
